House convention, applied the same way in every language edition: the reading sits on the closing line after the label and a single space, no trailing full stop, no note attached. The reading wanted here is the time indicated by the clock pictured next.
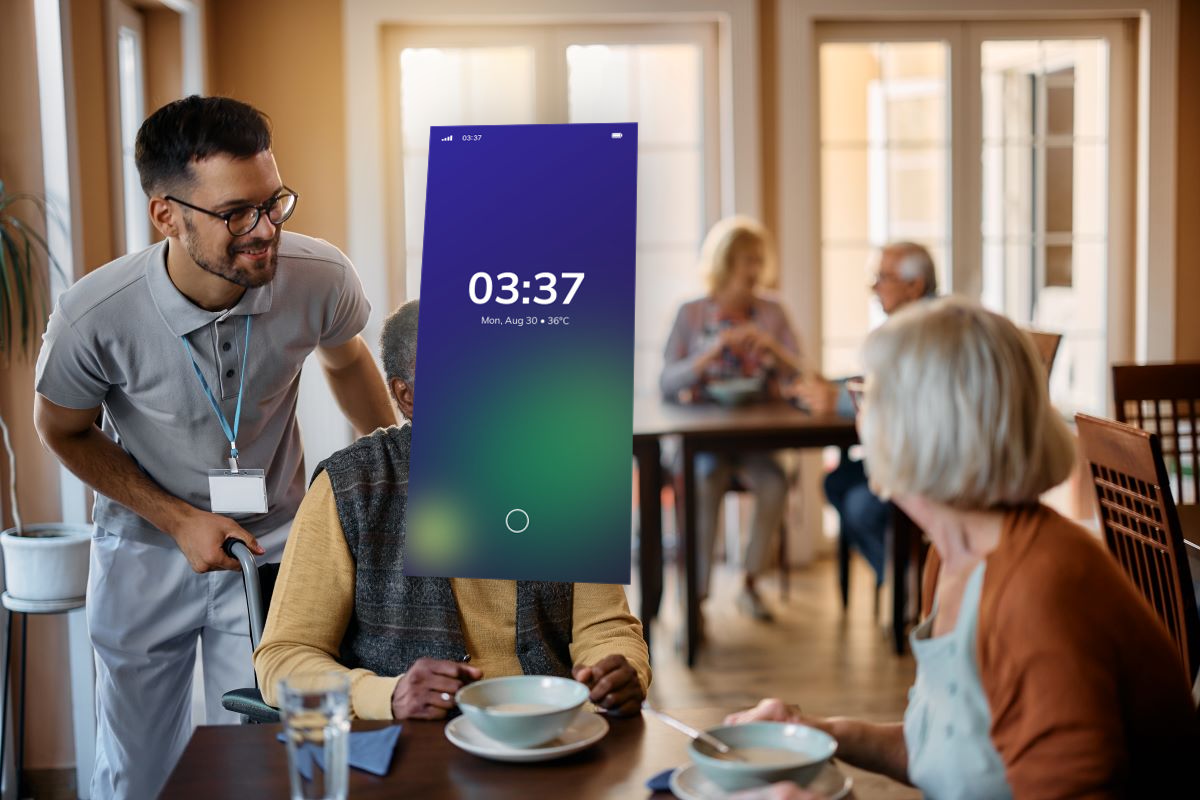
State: 3:37
